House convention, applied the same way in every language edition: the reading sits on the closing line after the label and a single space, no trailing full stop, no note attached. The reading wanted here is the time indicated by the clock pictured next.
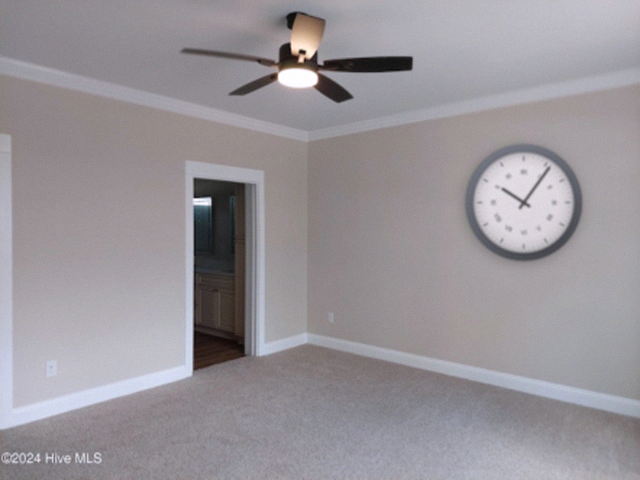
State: 10:06
